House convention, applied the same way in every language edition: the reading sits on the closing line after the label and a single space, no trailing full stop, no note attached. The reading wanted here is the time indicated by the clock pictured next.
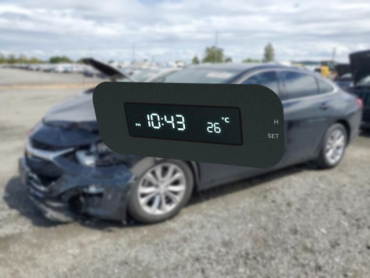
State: 10:43
